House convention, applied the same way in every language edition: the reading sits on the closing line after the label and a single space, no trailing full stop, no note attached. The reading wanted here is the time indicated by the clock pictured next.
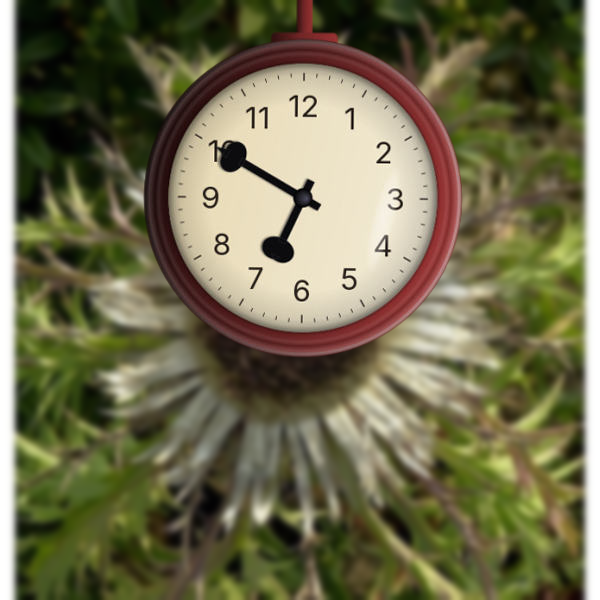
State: 6:50
